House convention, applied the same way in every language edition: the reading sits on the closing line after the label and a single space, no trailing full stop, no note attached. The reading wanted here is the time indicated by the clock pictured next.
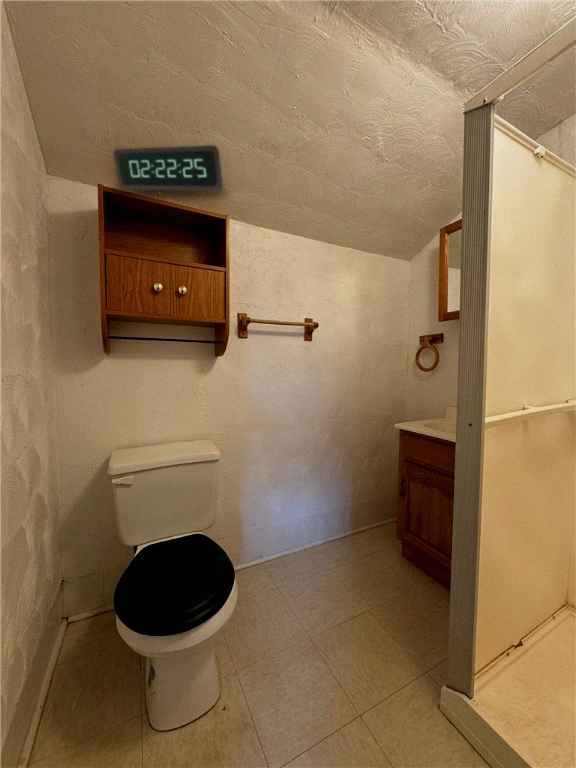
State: 2:22:25
